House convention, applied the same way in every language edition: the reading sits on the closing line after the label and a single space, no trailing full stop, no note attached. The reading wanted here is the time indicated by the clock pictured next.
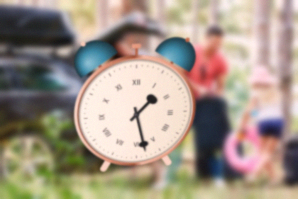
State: 1:28
